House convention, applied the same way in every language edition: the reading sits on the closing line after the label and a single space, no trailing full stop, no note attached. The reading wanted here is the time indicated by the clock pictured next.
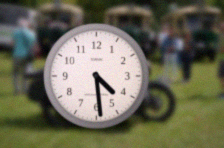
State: 4:29
